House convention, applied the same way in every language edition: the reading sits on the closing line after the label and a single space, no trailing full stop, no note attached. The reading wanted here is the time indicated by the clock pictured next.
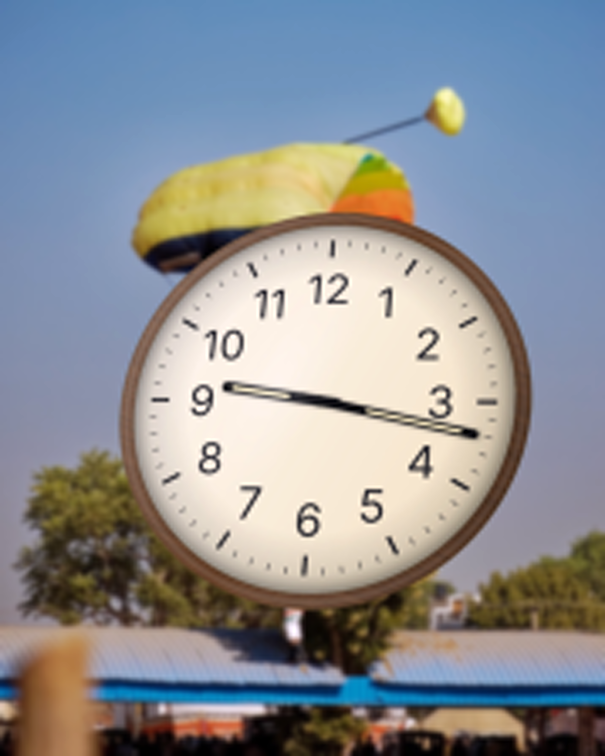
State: 9:17
